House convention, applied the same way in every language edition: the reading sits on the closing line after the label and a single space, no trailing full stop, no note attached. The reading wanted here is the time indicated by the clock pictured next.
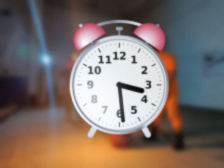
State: 3:29
